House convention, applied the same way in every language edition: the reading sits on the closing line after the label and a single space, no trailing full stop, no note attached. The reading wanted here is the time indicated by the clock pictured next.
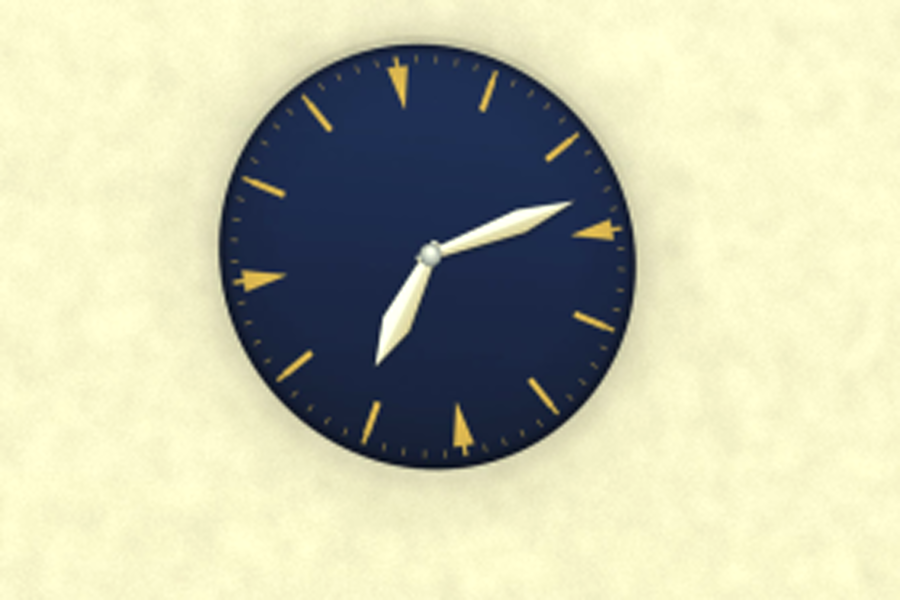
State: 7:13
